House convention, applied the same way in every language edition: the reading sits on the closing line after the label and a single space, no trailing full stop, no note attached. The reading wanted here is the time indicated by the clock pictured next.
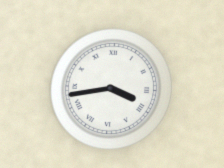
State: 3:43
